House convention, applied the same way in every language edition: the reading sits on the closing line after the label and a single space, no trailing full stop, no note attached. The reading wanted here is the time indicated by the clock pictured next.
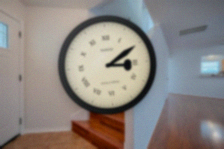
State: 3:10
